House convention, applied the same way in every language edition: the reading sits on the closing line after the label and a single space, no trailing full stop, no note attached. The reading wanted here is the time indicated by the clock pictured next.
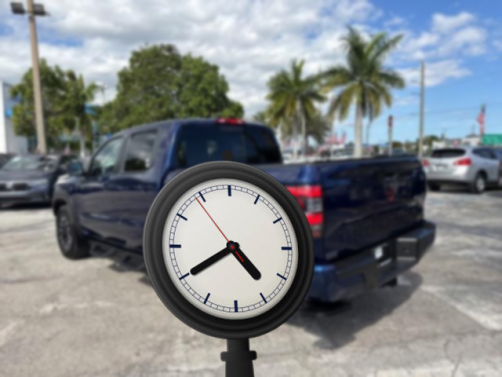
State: 4:39:54
